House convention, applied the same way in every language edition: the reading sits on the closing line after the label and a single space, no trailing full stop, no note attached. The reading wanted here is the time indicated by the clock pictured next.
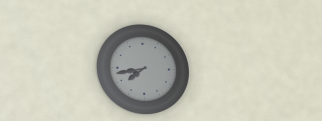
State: 7:43
